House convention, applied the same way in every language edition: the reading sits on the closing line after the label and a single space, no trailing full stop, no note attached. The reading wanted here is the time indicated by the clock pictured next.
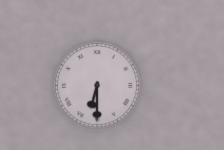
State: 6:30
